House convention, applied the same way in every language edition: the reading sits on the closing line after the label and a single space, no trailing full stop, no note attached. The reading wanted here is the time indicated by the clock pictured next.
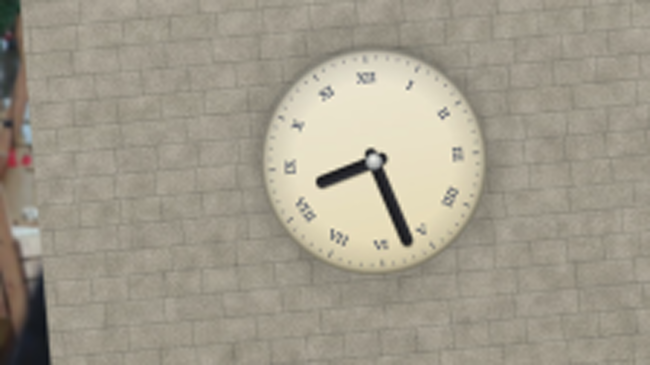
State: 8:27
